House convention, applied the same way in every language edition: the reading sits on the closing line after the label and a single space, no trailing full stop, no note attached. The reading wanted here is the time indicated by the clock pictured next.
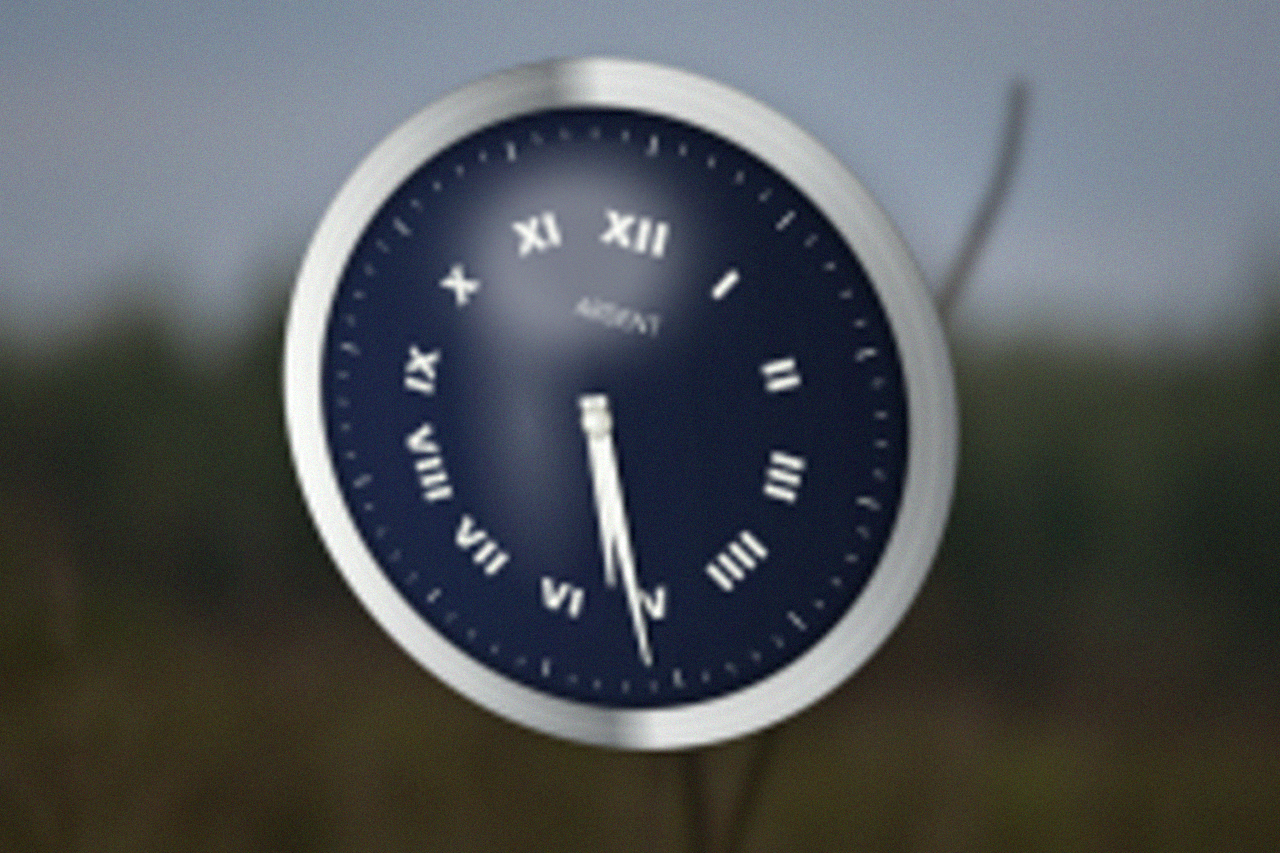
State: 5:26
